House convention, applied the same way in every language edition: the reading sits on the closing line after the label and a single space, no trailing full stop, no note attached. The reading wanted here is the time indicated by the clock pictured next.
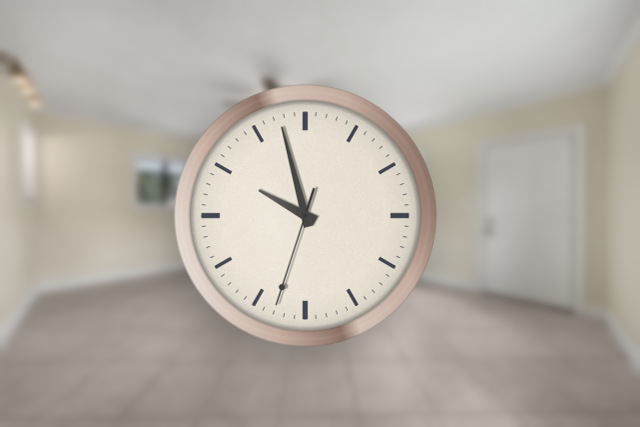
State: 9:57:33
